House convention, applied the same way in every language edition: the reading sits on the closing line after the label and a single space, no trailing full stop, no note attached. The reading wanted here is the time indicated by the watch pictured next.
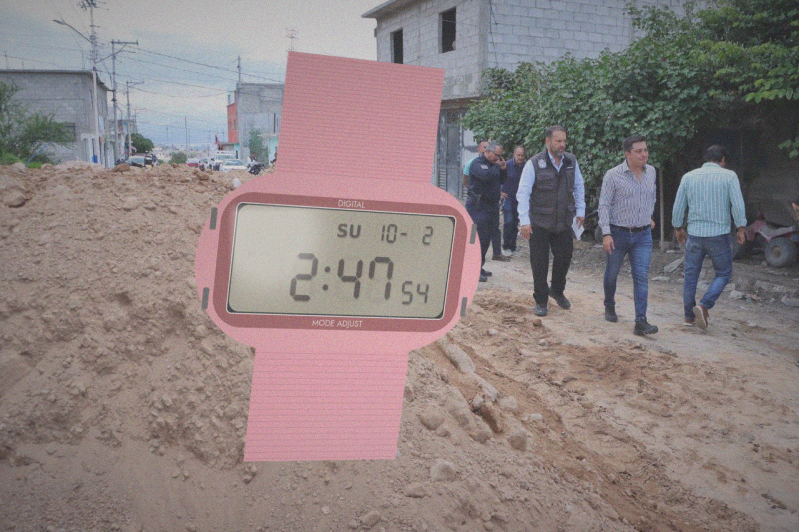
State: 2:47:54
